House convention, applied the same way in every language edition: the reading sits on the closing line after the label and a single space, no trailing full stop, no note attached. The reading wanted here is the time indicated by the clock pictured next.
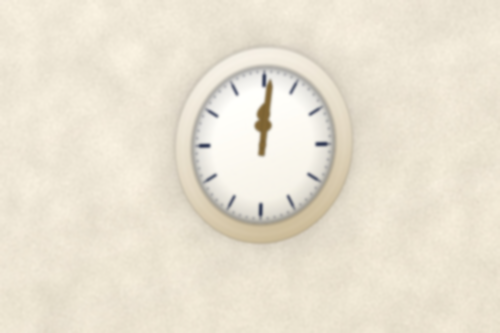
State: 12:01
